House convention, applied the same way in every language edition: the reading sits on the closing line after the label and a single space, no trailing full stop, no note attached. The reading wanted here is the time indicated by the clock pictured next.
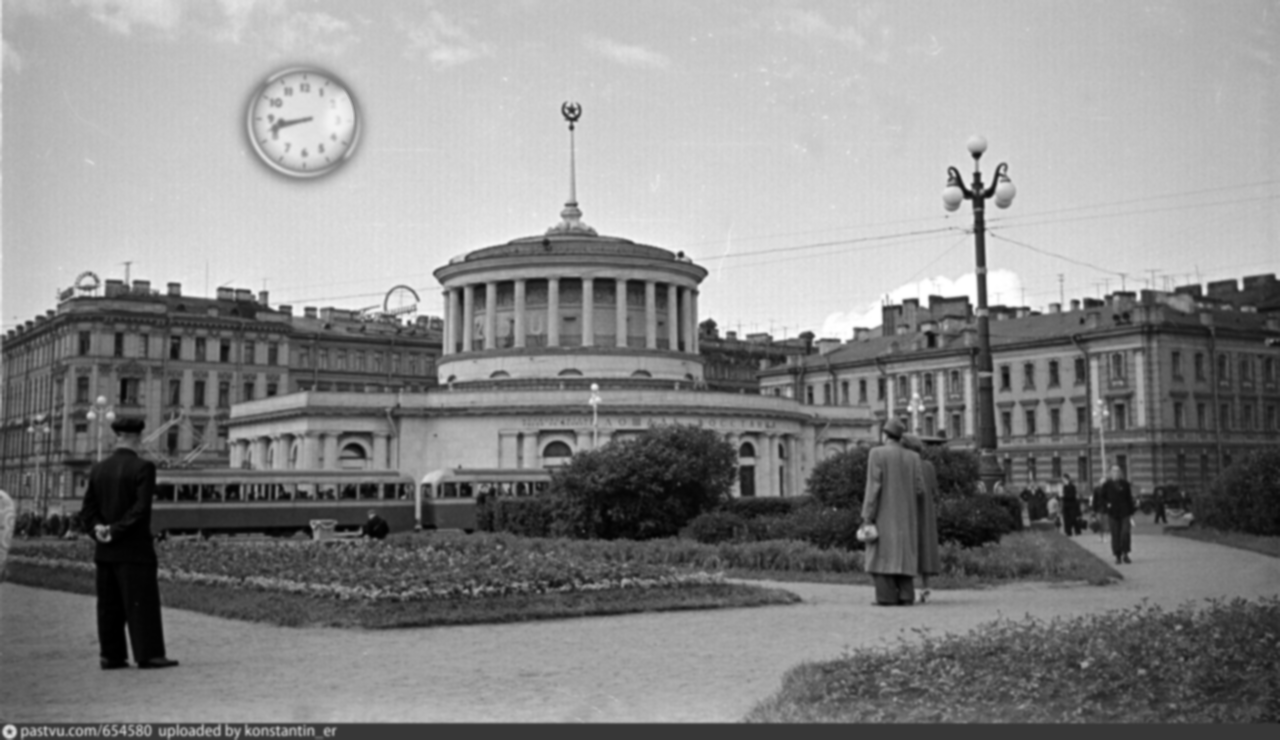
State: 8:42
